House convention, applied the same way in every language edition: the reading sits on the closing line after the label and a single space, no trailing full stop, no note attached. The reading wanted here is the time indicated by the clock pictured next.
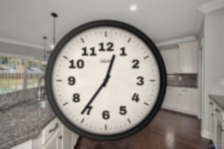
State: 12:36
